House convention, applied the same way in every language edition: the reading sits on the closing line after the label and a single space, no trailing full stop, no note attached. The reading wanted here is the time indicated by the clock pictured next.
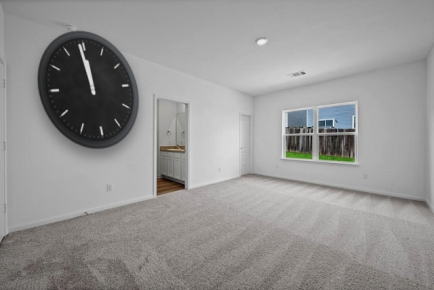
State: 11:59
